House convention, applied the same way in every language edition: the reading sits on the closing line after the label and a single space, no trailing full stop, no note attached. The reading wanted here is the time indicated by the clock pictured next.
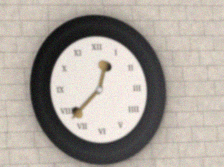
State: 12:38
